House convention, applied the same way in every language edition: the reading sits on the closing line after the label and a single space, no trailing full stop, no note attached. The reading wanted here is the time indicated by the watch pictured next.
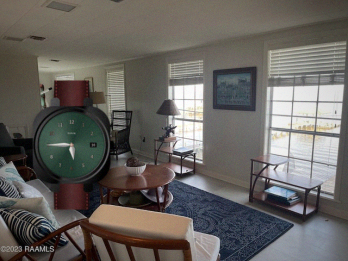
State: 5:45
